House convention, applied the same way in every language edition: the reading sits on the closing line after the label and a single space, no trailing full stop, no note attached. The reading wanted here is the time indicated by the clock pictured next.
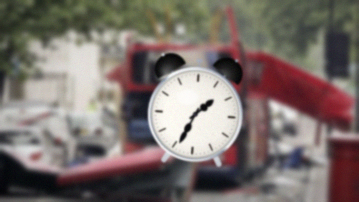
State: 1:34
